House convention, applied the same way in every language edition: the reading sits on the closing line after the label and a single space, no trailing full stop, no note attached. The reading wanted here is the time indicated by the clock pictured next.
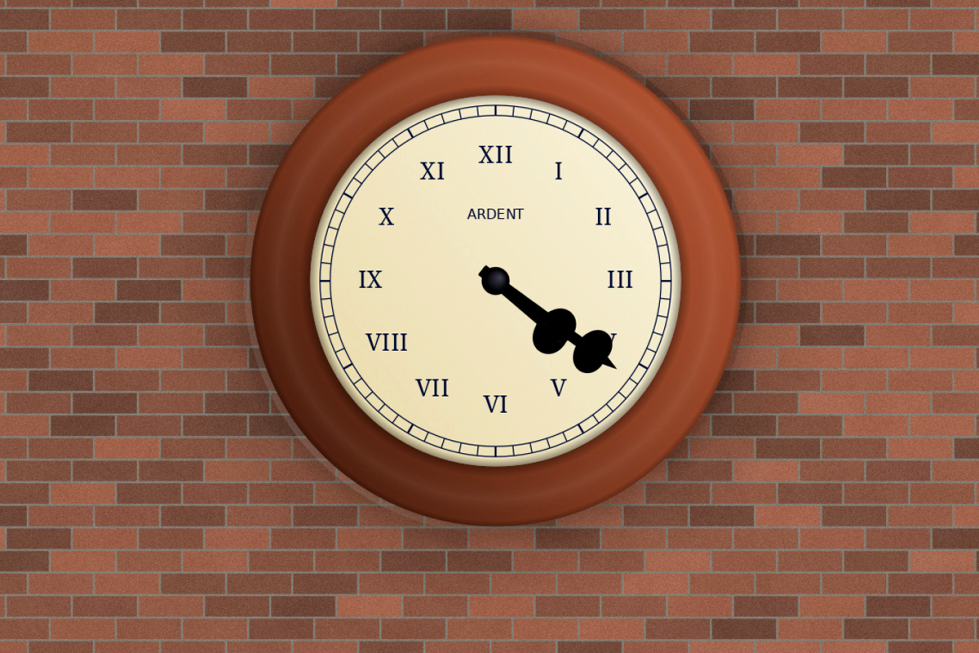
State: 4:21
